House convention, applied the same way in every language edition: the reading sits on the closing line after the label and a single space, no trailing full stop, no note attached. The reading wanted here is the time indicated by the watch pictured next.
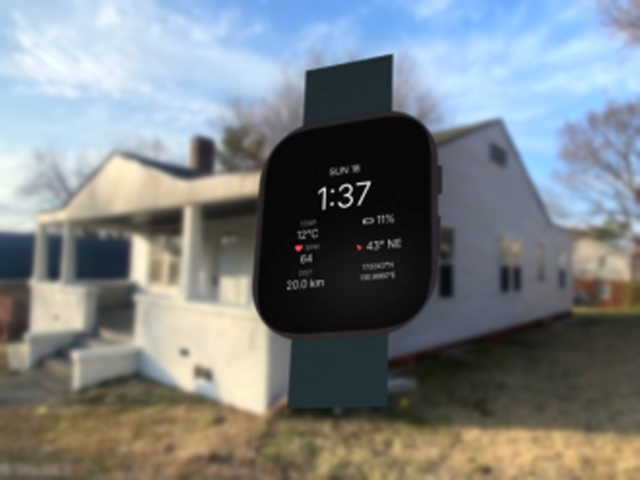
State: 1:37
